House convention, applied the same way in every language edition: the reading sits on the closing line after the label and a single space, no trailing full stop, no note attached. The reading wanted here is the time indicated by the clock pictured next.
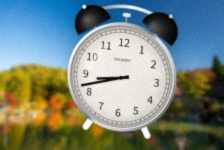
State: 8:42
